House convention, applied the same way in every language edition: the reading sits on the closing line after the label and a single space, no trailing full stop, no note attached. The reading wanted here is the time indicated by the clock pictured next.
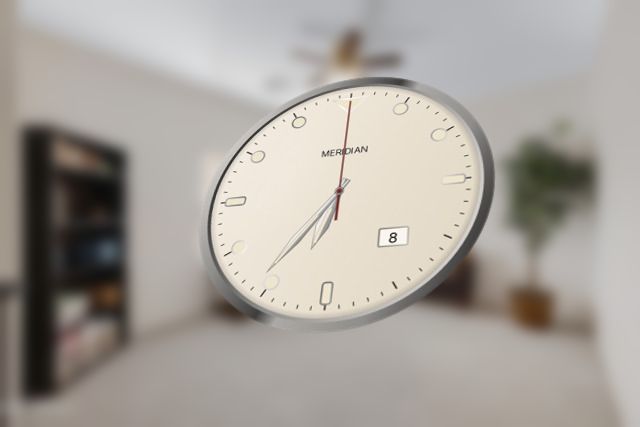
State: 6:36:00
